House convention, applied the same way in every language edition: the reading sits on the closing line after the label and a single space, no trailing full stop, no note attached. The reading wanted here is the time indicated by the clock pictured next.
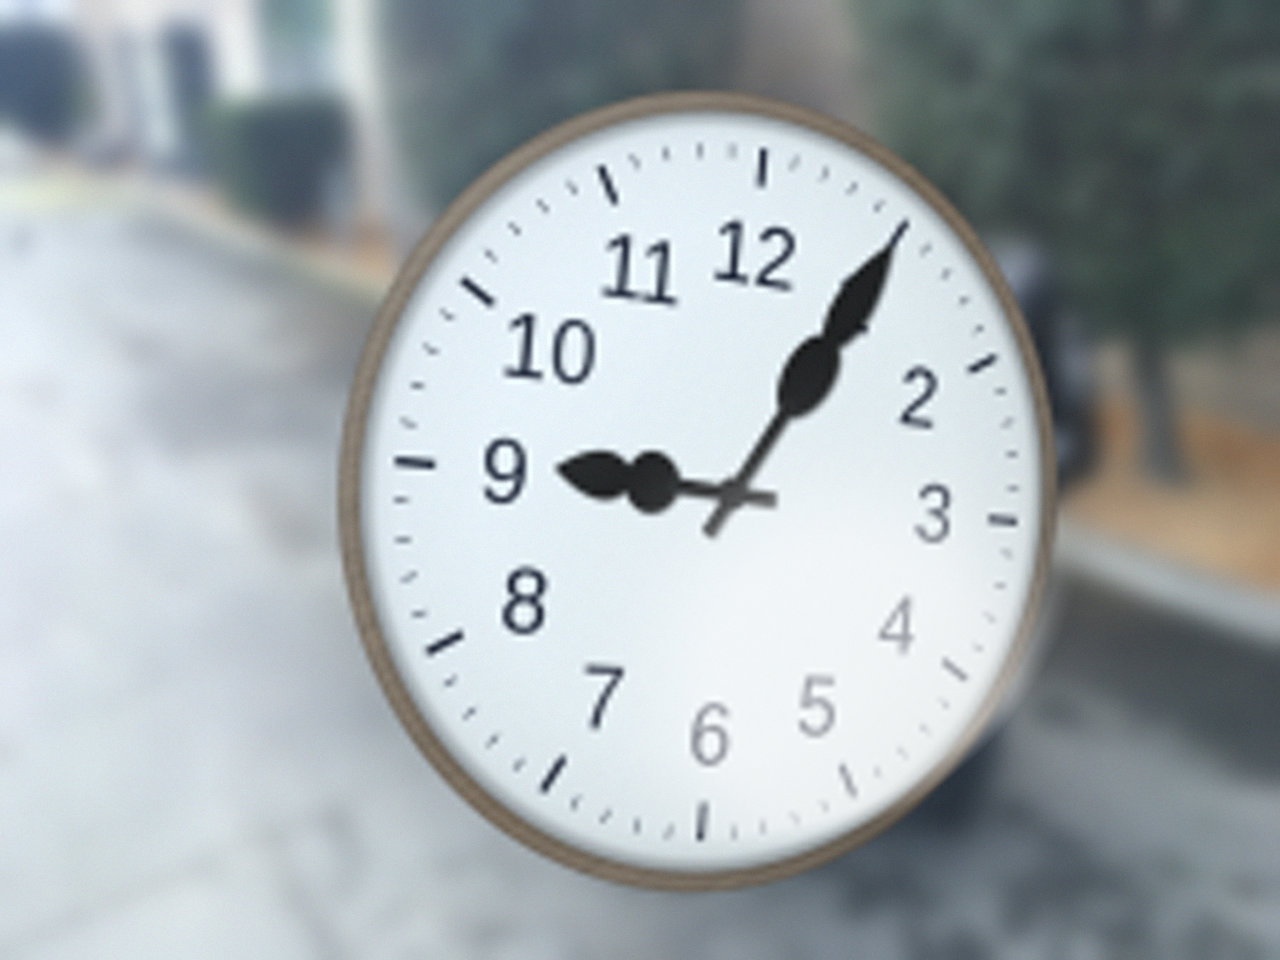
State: 9:05
